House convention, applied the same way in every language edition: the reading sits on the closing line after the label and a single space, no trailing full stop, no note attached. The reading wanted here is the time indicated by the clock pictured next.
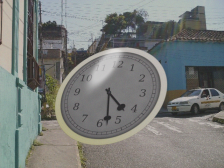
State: 4:28
